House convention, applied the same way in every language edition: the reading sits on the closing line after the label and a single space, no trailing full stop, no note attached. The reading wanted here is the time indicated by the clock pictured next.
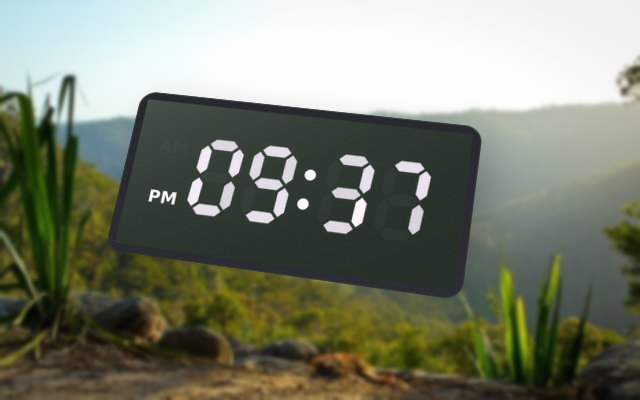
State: 9:37
